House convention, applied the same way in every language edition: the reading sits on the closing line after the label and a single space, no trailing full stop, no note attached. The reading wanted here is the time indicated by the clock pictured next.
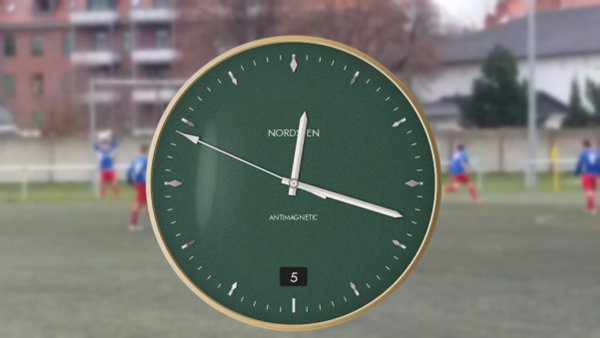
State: 12:17:49
